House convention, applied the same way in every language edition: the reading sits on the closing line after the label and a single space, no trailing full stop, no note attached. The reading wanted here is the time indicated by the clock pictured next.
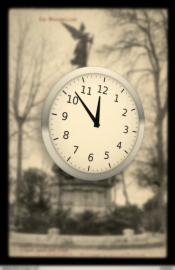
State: 11:52
